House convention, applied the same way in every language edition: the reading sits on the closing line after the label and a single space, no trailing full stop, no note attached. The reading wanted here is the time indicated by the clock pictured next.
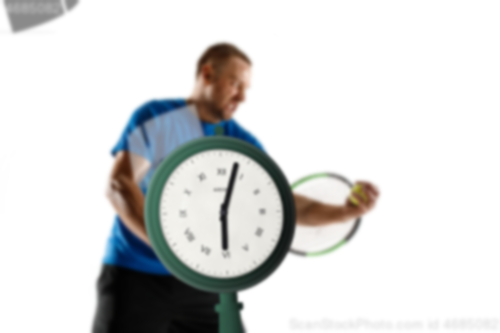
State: 6:03
